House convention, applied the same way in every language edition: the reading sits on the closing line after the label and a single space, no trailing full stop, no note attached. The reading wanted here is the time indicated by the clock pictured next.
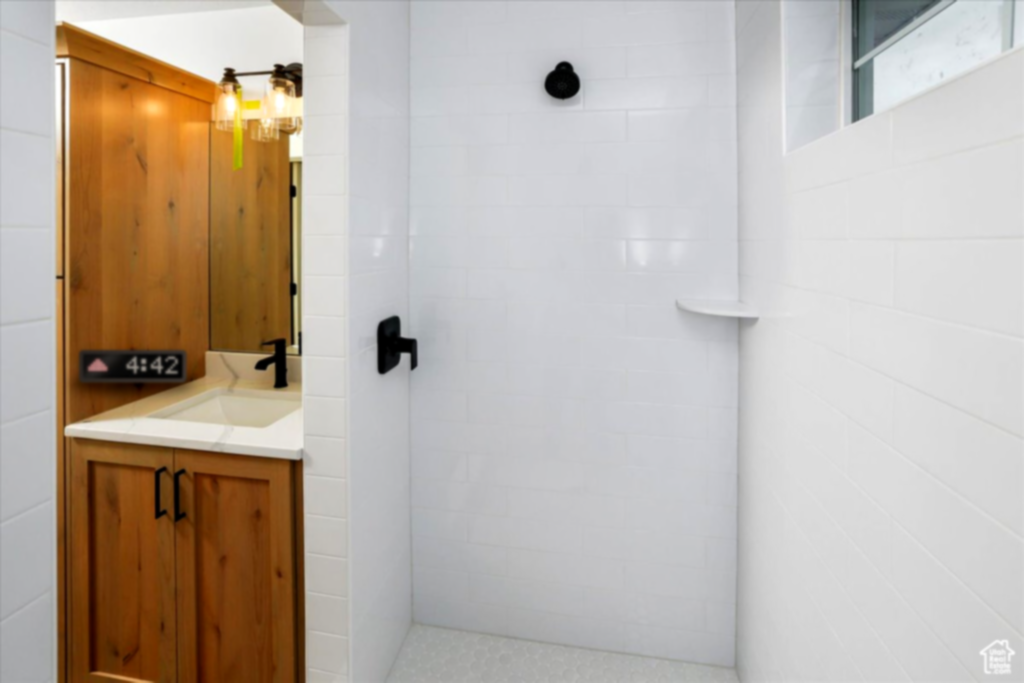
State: 4:42
